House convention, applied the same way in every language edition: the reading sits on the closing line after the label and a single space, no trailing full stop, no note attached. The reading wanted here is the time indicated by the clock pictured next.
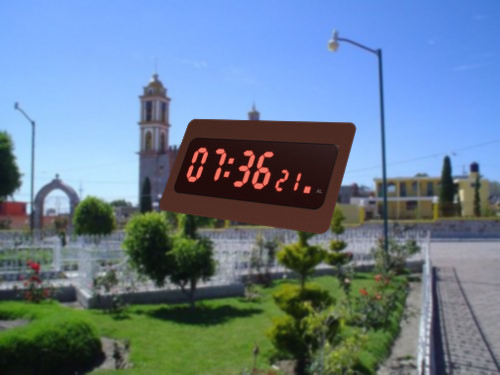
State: 7:36:21
